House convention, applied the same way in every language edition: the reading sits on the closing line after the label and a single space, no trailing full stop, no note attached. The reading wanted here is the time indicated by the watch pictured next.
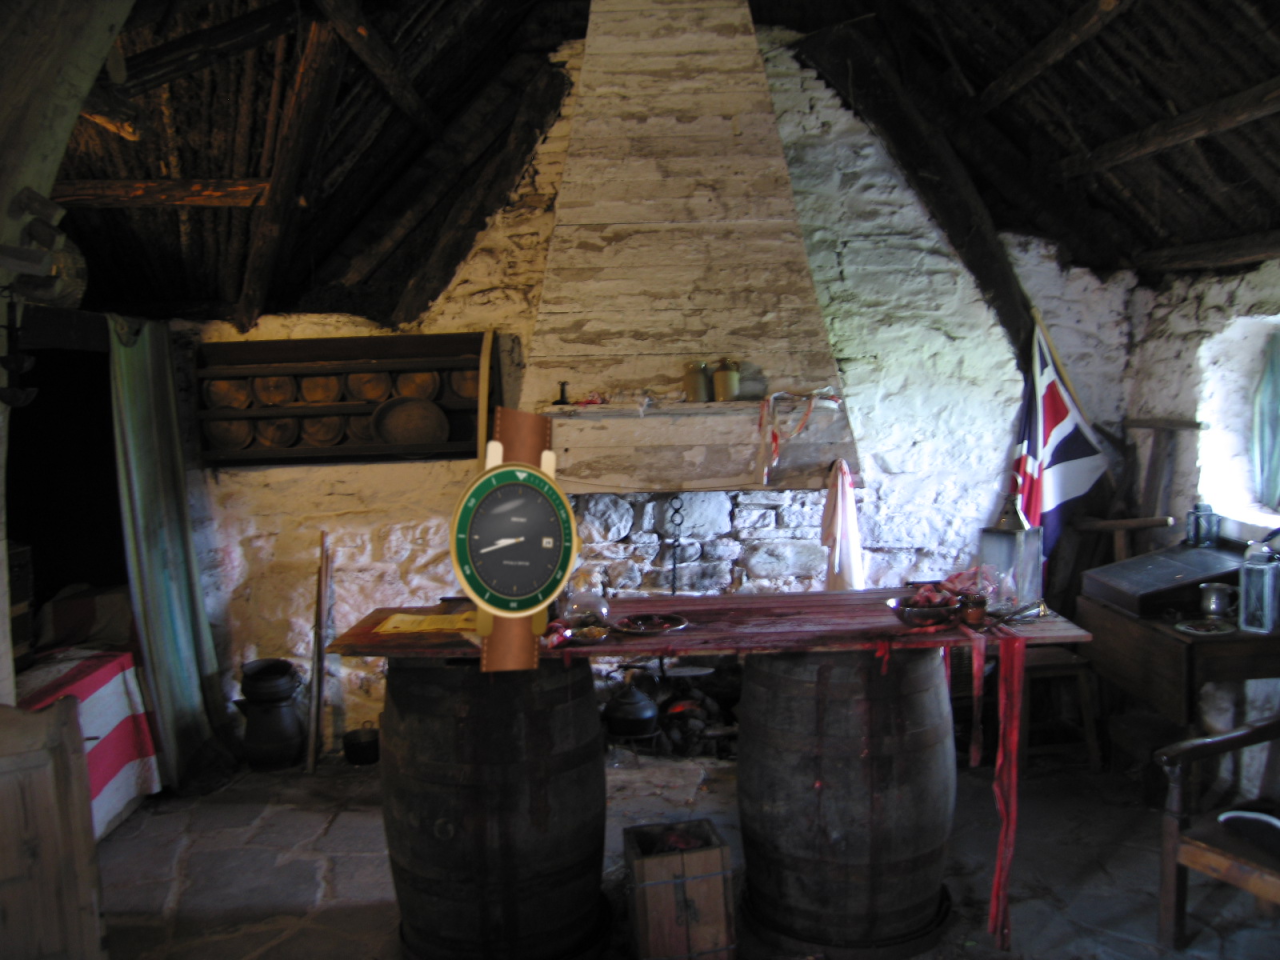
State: 8:42
